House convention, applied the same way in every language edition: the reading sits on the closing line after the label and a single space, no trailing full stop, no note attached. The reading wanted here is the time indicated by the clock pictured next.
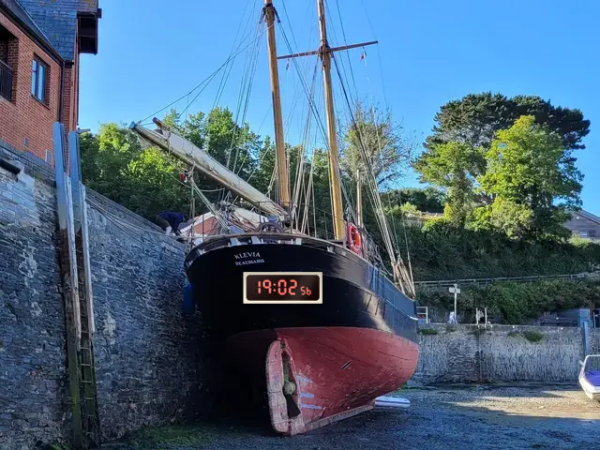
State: 19:02:56
